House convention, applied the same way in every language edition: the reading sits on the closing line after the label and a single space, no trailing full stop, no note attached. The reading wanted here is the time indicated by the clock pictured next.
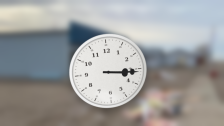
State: 3:16
